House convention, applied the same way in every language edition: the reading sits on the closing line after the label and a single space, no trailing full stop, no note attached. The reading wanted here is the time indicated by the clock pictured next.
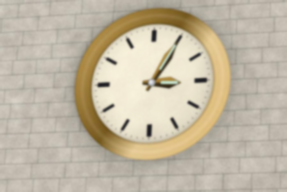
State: 3:05
